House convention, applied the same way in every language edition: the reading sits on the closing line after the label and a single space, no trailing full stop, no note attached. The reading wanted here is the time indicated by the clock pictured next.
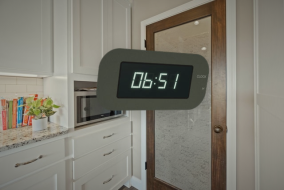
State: 6:51
